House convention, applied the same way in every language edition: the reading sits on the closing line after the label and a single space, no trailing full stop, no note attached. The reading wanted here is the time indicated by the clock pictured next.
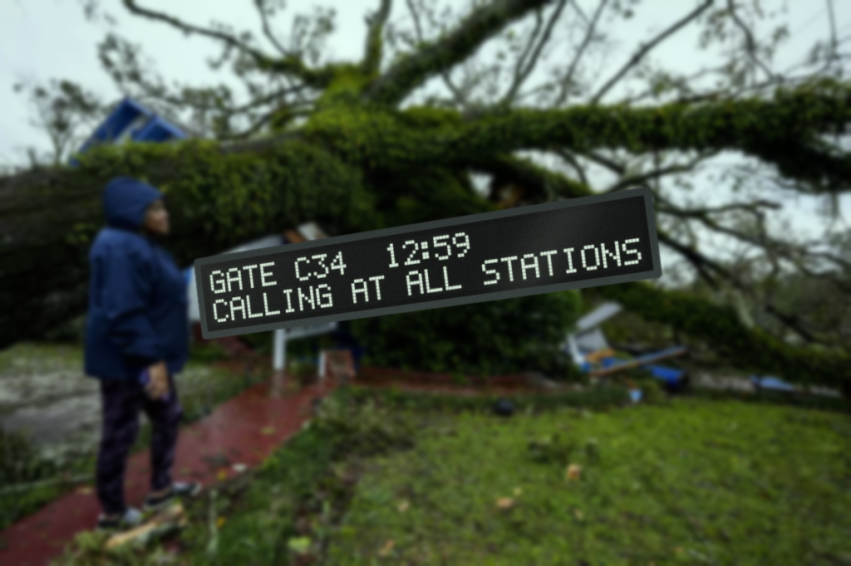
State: 12:59
